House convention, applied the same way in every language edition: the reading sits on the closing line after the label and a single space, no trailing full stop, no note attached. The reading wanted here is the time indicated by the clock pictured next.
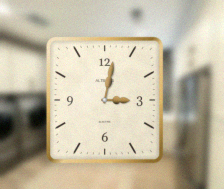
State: 3:02
